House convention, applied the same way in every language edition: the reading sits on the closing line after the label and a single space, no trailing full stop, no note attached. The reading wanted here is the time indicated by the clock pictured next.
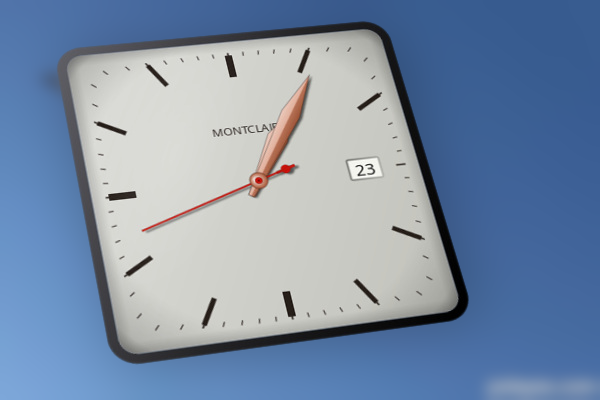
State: 1:05:42
